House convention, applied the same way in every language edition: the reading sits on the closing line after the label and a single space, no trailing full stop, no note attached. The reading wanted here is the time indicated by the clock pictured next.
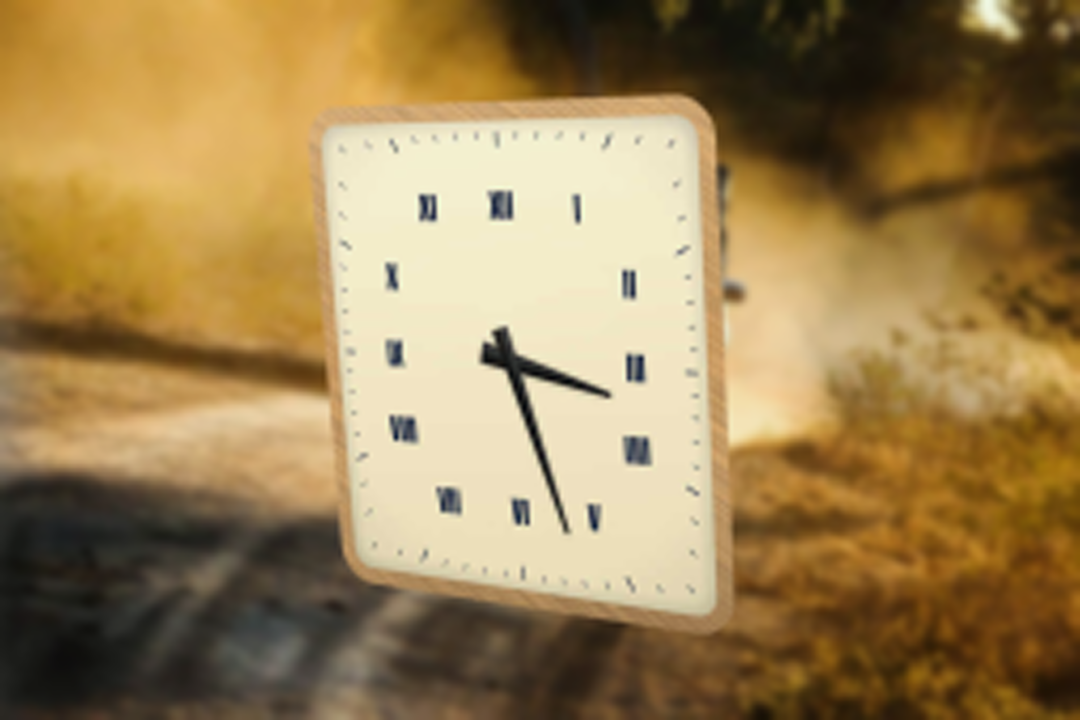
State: 3:27
